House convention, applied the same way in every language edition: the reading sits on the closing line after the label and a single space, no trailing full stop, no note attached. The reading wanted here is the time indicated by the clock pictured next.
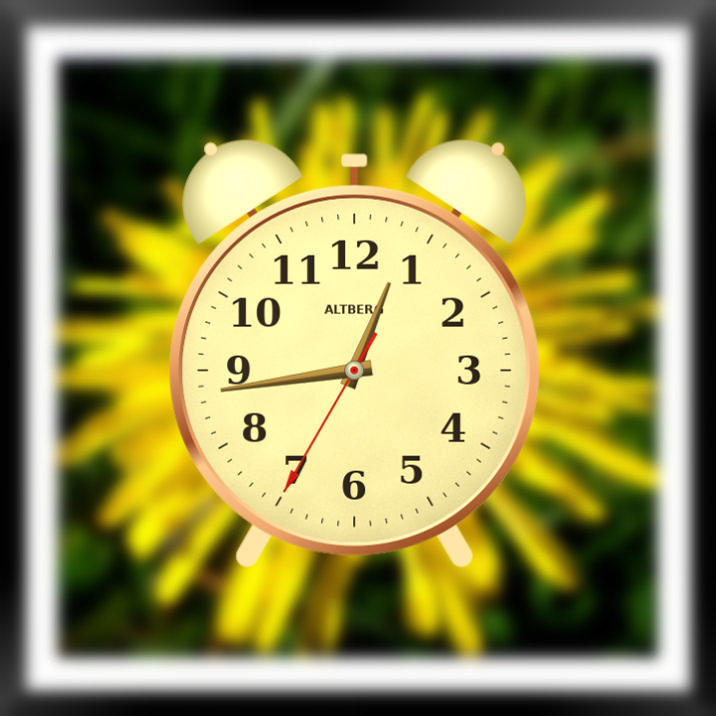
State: 12:43:35
